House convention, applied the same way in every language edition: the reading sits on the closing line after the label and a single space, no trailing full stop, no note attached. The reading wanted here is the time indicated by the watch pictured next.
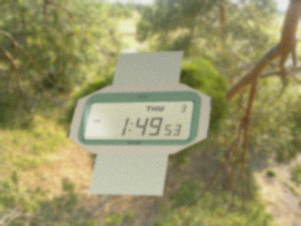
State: 1:49
